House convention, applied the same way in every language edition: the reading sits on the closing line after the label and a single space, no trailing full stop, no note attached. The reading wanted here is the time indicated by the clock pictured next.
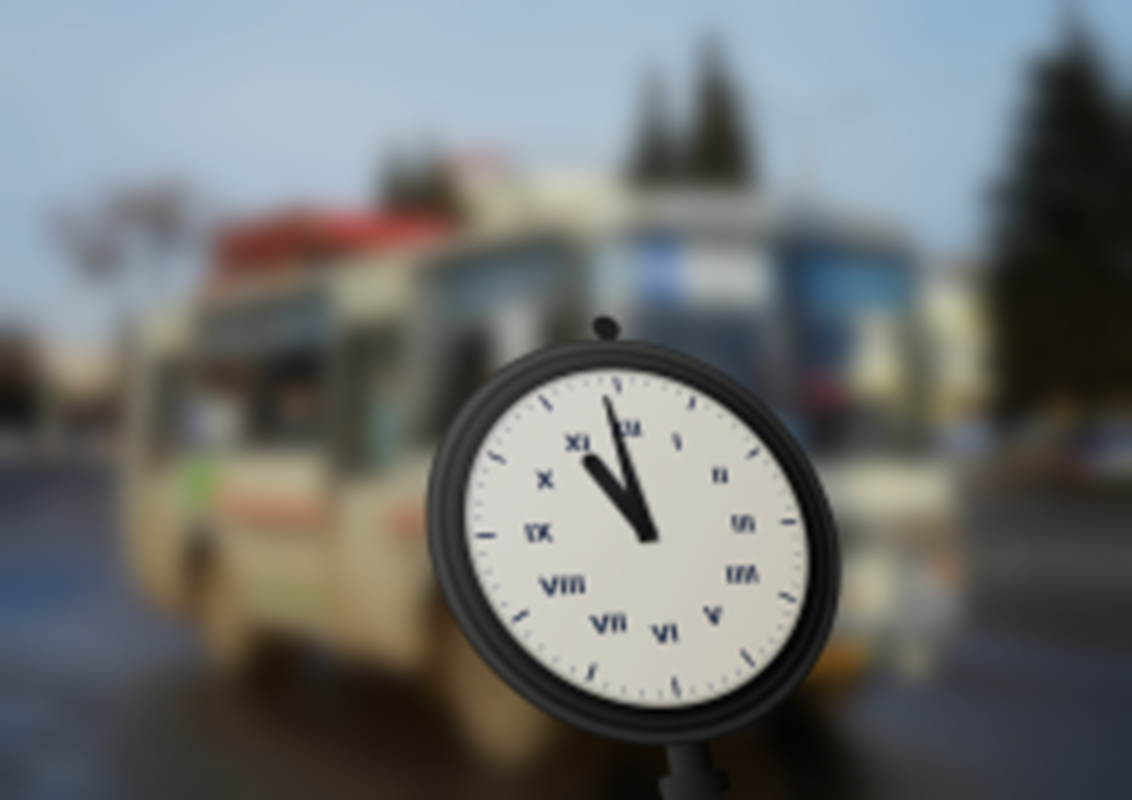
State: 10:59
